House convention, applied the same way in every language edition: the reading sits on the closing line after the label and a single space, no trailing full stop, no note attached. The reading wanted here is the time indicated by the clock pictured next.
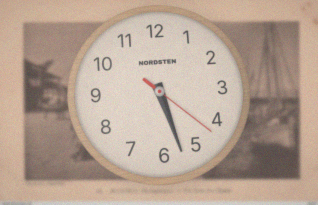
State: 5:27:22
